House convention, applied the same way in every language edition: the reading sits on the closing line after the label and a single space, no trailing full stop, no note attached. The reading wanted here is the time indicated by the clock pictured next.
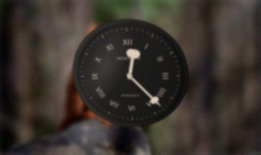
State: 12:23
